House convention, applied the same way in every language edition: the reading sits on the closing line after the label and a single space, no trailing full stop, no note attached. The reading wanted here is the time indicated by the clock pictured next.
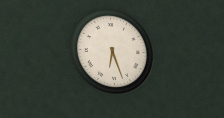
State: 6:27
